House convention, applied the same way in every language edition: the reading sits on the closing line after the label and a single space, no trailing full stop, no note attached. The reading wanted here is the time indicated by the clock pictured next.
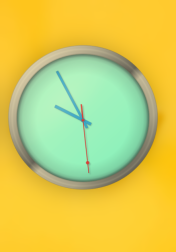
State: 9:55:29
